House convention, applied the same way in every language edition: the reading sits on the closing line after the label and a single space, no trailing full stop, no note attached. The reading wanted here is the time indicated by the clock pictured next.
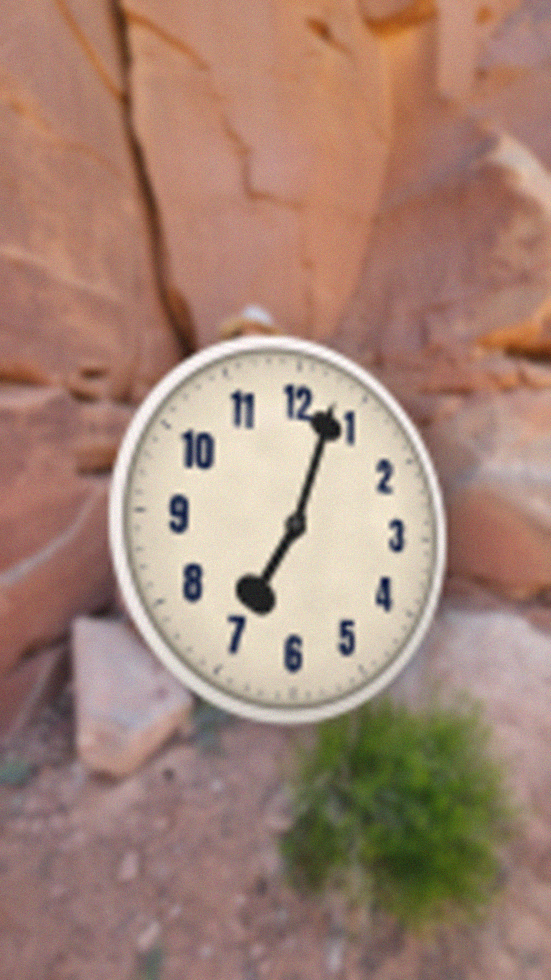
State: 7:03
